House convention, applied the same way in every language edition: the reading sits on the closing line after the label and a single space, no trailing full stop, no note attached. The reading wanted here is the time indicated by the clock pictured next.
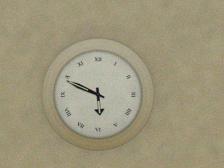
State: 5:49
